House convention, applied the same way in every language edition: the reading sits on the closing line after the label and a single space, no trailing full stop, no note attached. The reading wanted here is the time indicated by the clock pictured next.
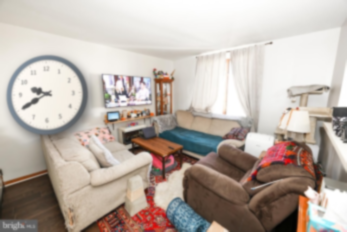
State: 9:40
